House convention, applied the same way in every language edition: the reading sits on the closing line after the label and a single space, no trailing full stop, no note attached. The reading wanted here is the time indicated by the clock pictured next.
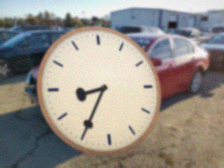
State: 8:35
